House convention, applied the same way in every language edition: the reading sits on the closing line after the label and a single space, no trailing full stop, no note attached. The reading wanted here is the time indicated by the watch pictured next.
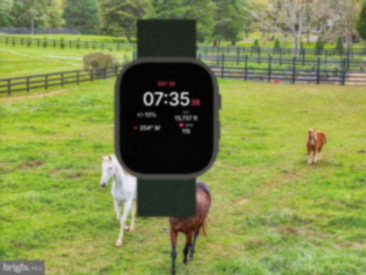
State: 7:35
